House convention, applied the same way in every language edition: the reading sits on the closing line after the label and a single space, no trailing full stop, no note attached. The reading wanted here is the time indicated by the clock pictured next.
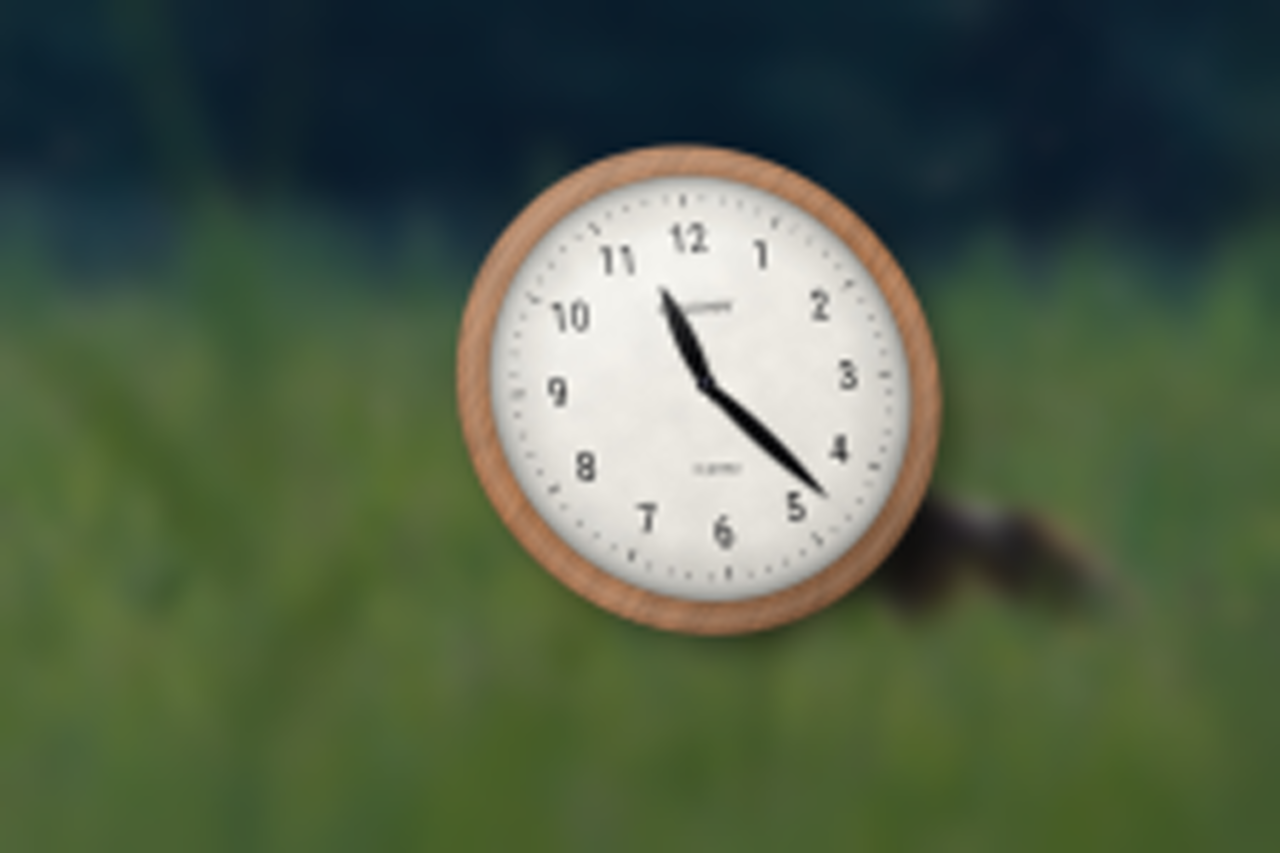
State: 11:23
